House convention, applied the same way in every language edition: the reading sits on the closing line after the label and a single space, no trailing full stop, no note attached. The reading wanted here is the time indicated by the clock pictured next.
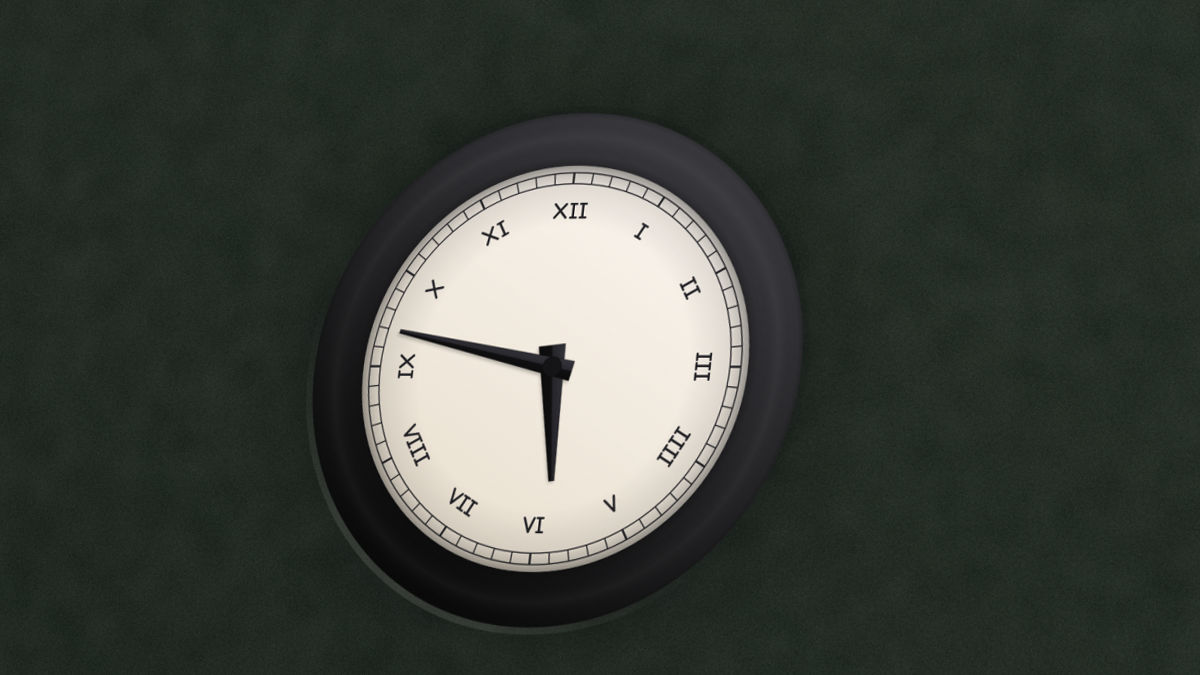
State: 5:47
